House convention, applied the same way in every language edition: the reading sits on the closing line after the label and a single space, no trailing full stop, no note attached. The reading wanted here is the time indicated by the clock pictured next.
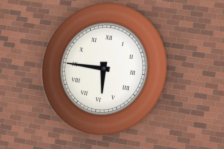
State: 5:45
